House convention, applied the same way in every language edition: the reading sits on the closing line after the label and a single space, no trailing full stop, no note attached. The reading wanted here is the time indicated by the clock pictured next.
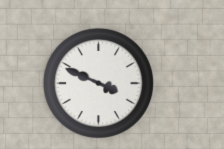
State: 3:49
